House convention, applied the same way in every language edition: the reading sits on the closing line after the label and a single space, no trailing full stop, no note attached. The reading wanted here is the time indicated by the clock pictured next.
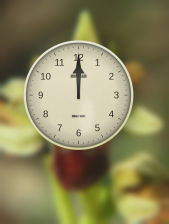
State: 12:00
